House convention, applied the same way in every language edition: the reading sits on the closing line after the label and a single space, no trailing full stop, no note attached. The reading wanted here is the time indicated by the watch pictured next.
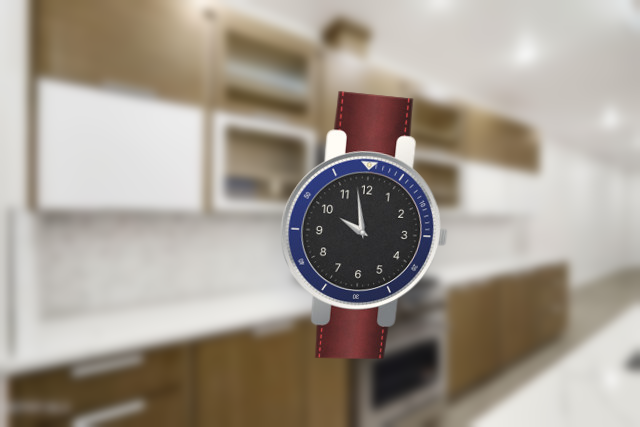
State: 9:58
